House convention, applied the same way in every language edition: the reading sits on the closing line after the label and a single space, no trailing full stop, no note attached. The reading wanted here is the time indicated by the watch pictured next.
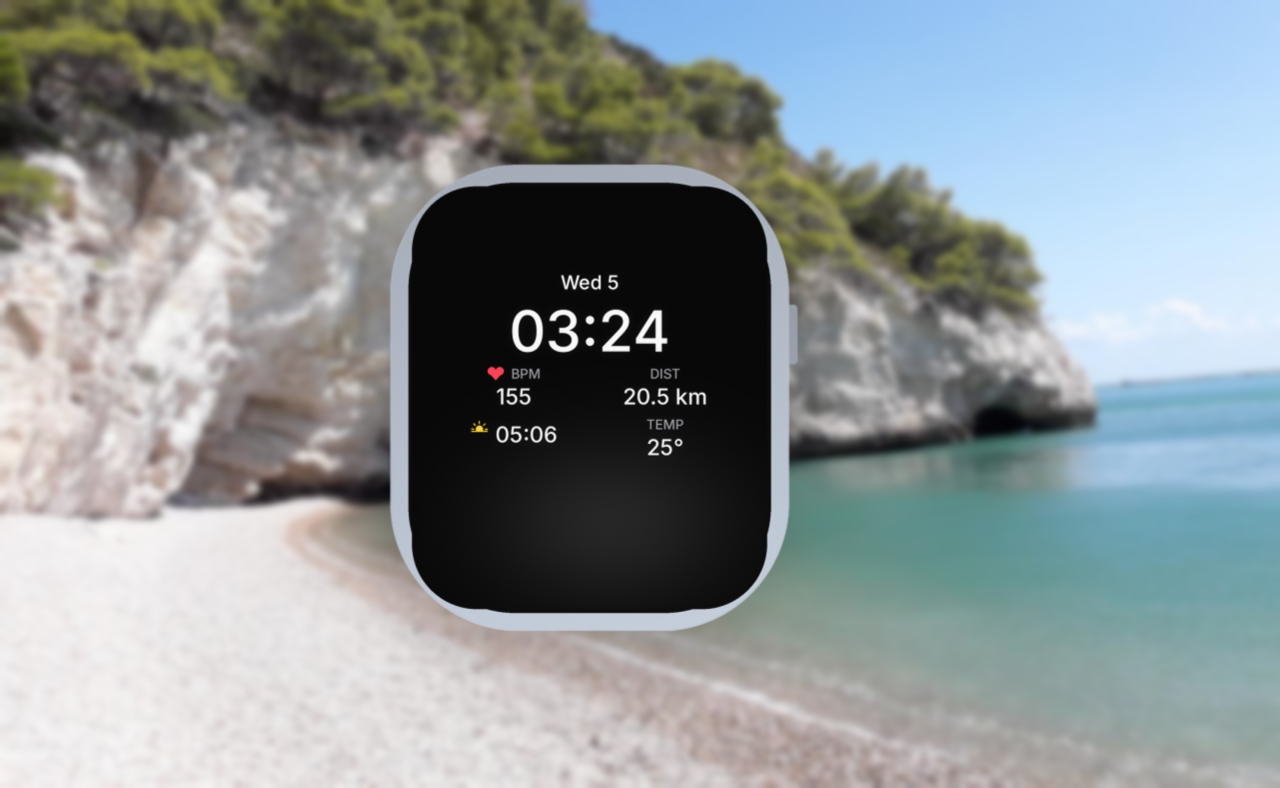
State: 3:24
